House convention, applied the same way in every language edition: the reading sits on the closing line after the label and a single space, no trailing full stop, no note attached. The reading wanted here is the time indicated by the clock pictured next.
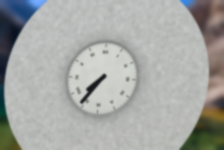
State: 7:36
